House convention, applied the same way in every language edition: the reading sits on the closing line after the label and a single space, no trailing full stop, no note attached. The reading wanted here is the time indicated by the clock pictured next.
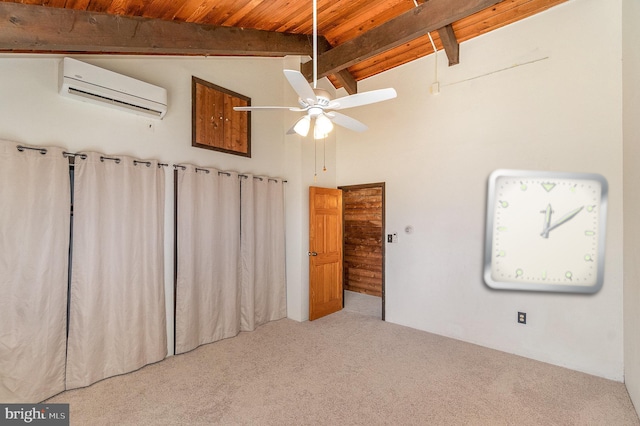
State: 12:09
